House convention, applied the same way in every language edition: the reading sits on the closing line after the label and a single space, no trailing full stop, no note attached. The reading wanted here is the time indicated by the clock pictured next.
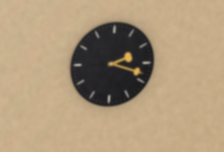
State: 2:18
